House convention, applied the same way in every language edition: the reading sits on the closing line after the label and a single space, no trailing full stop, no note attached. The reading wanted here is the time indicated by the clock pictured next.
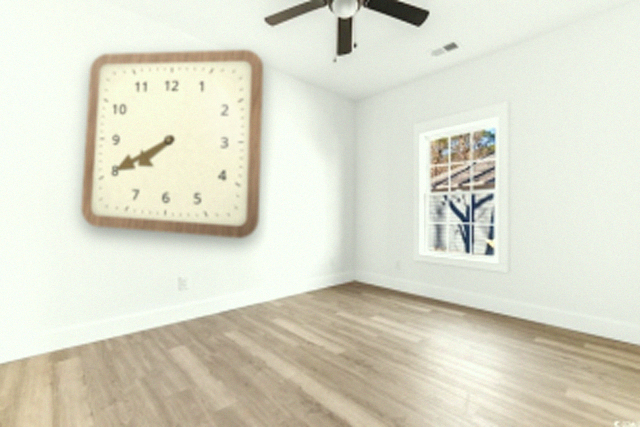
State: 7:40
